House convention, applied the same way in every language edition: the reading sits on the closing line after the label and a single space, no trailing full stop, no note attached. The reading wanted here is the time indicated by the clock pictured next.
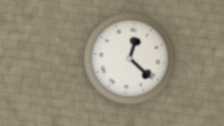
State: 12:21
